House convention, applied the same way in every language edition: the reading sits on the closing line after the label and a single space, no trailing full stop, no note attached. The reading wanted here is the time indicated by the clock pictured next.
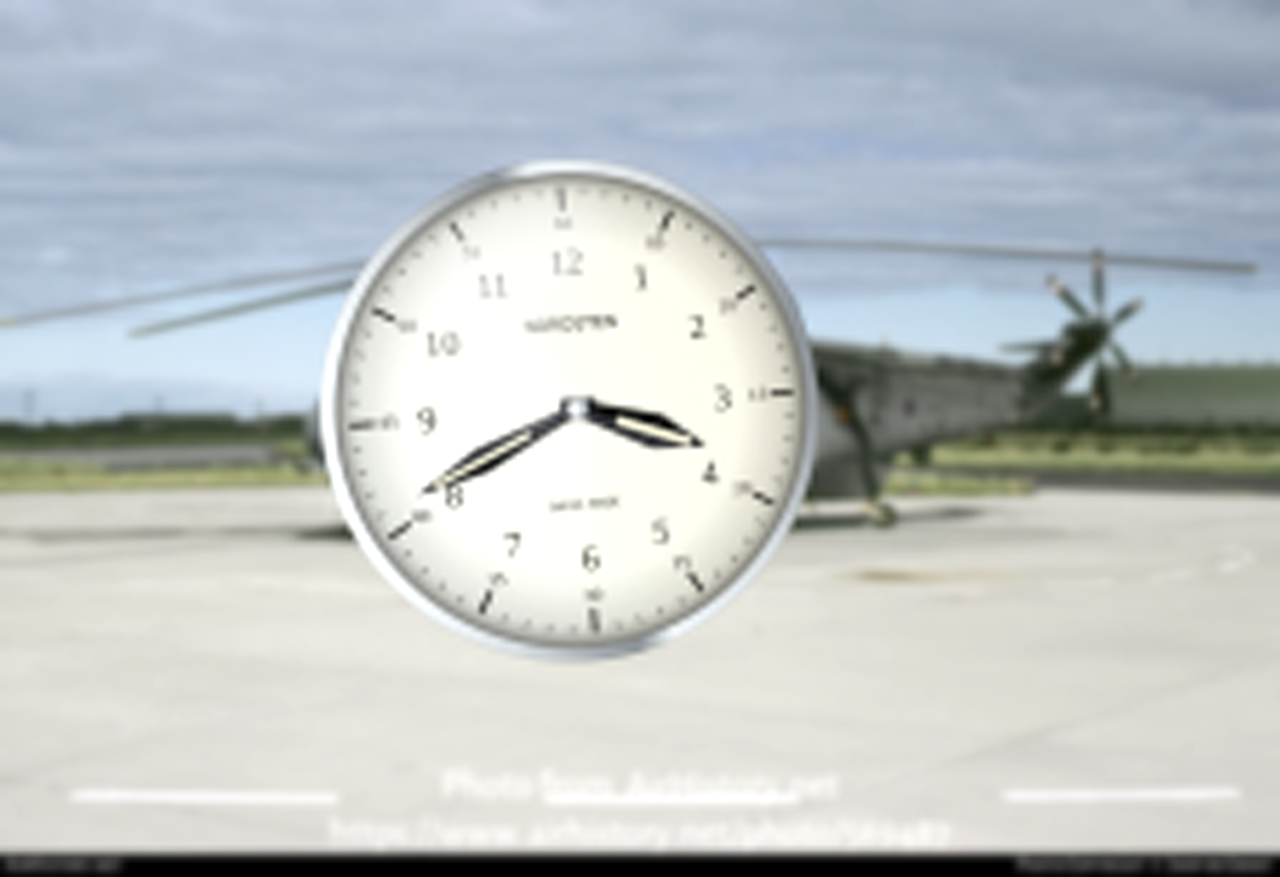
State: 3:41
